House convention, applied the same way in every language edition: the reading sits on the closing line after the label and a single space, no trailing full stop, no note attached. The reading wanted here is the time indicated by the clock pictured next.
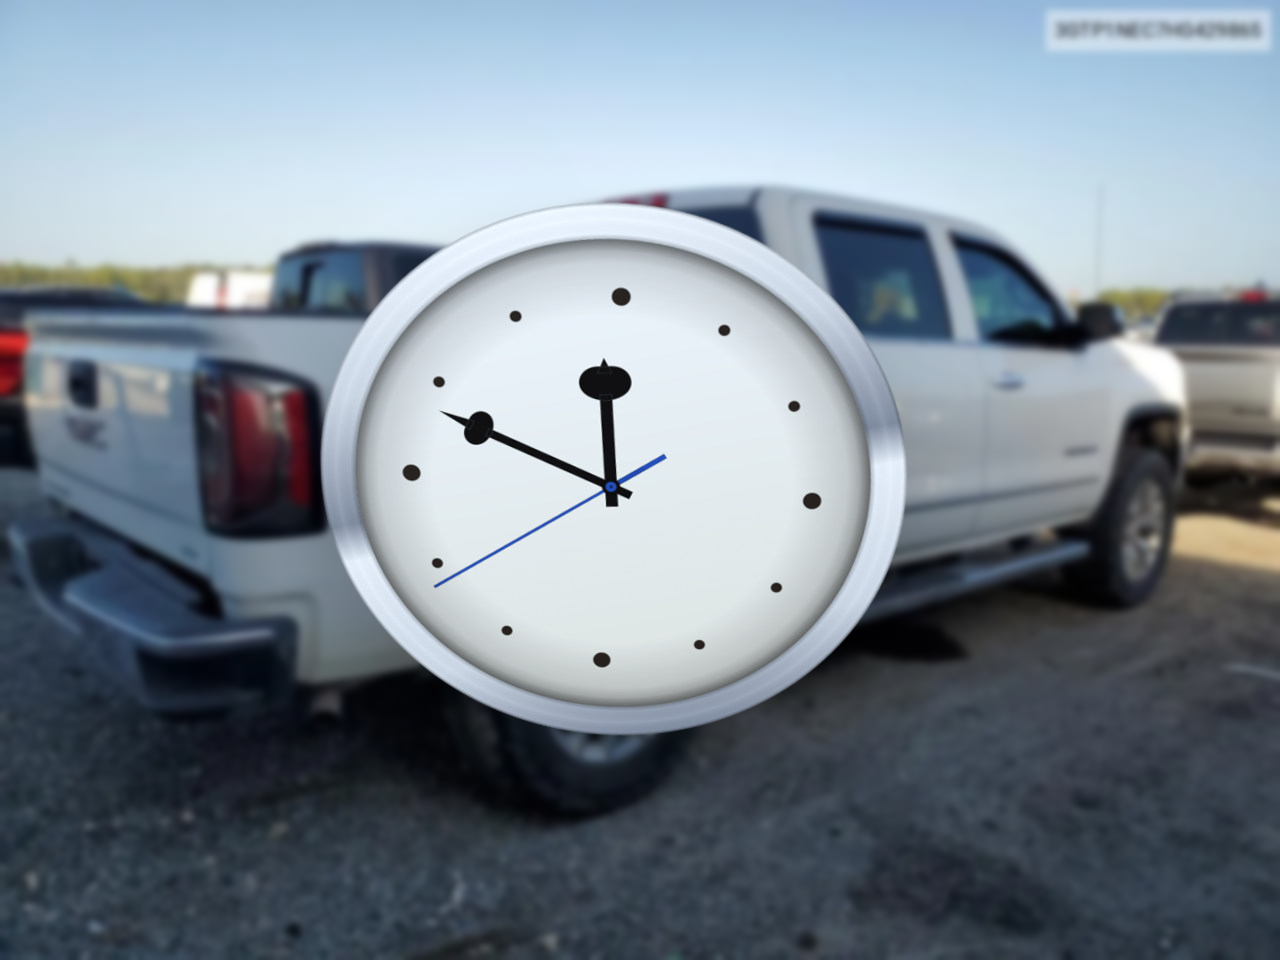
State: 11:48:39
